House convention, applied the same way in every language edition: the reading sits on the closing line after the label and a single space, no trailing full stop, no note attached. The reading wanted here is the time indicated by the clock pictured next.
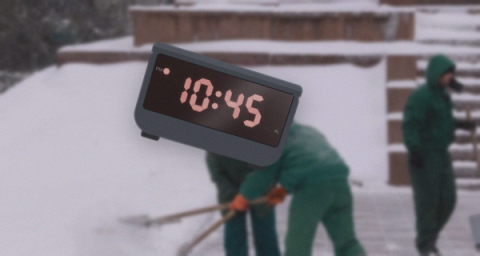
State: 10:45
